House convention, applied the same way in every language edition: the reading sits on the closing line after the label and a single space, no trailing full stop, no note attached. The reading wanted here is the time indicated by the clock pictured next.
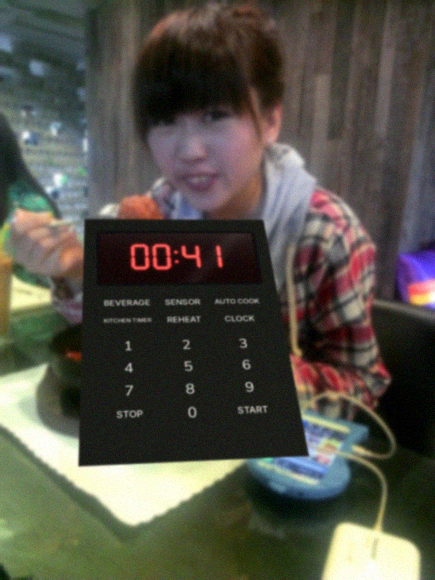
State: 0:41
